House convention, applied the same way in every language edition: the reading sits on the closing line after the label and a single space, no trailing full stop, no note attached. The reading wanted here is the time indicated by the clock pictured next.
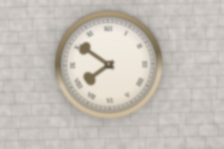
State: 7:51
